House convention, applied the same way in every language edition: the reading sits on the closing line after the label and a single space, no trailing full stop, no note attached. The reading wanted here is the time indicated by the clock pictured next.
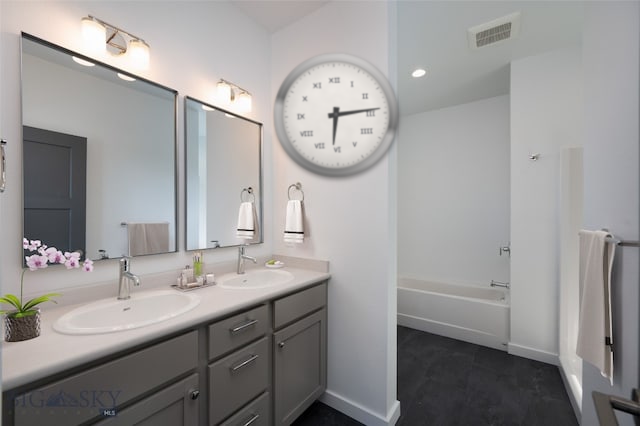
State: 6:14
